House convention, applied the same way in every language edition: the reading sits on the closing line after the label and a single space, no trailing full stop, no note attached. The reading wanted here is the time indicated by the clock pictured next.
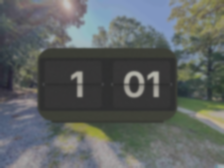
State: 1:01
